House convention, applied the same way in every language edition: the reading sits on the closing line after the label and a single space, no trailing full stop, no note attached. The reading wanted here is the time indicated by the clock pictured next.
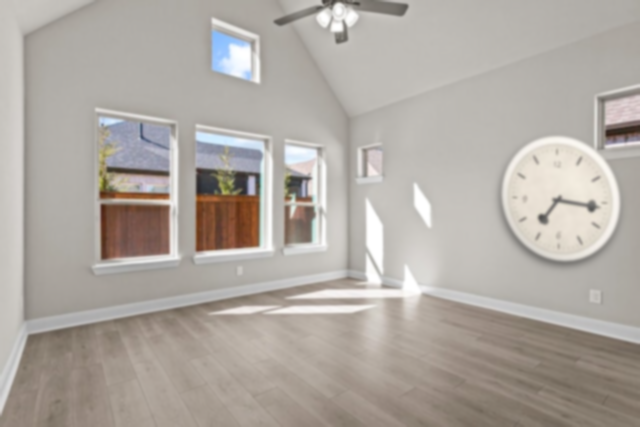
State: 7:16
